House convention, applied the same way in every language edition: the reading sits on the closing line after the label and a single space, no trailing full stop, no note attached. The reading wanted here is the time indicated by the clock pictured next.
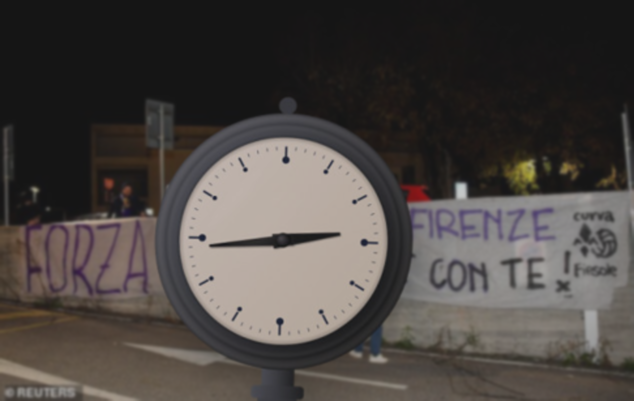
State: 2:44
